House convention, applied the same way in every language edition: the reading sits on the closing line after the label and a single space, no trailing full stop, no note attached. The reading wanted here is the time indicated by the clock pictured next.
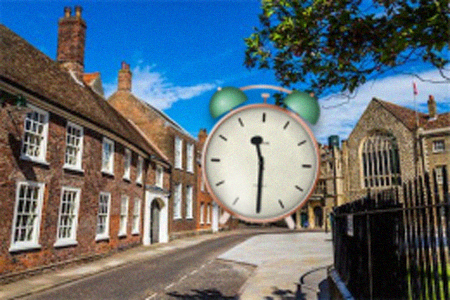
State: 11:30
